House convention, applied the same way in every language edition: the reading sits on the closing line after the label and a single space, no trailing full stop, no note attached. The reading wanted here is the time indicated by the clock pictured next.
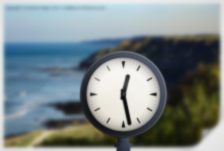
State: 12:28
